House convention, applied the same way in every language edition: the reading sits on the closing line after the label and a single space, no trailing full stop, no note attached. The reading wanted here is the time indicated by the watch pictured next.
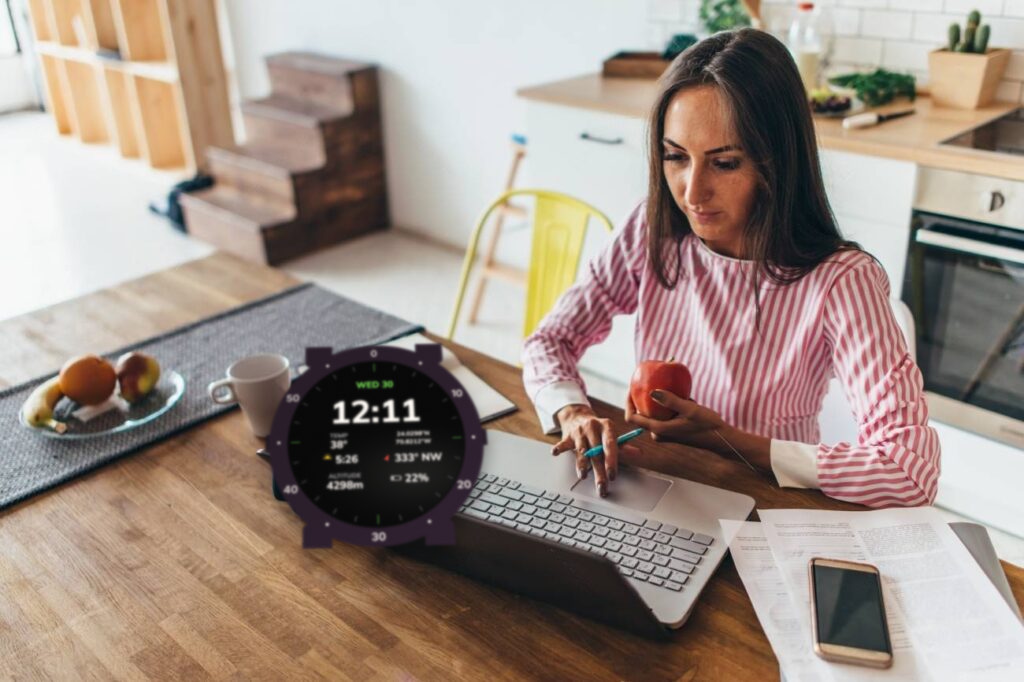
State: 12:11
